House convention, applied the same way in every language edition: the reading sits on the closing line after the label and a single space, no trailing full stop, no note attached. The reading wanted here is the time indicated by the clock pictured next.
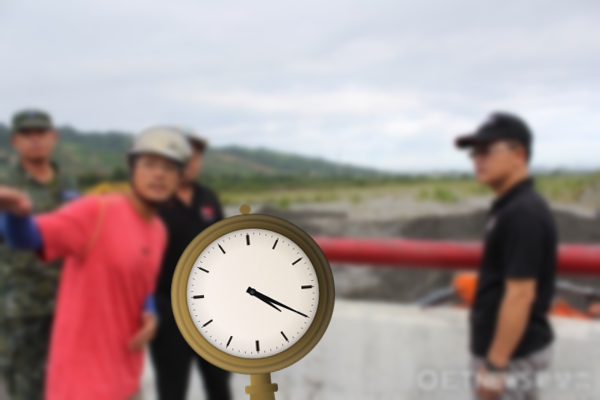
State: 4:20
